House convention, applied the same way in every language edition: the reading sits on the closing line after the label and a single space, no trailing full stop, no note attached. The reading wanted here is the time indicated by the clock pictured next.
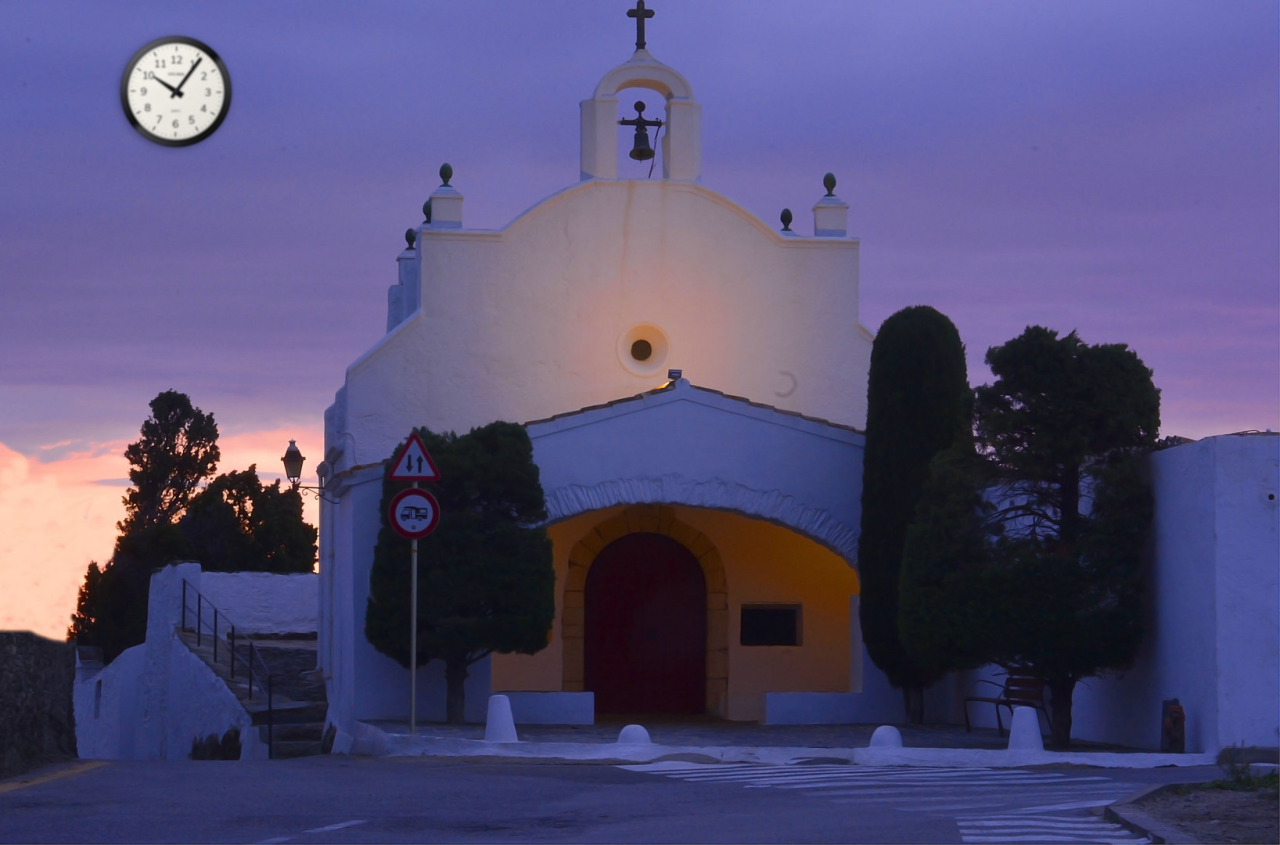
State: 10:06
